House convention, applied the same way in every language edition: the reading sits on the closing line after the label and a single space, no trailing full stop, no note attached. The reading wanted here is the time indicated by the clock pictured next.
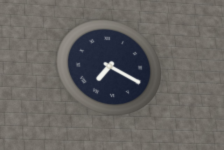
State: 7:20
